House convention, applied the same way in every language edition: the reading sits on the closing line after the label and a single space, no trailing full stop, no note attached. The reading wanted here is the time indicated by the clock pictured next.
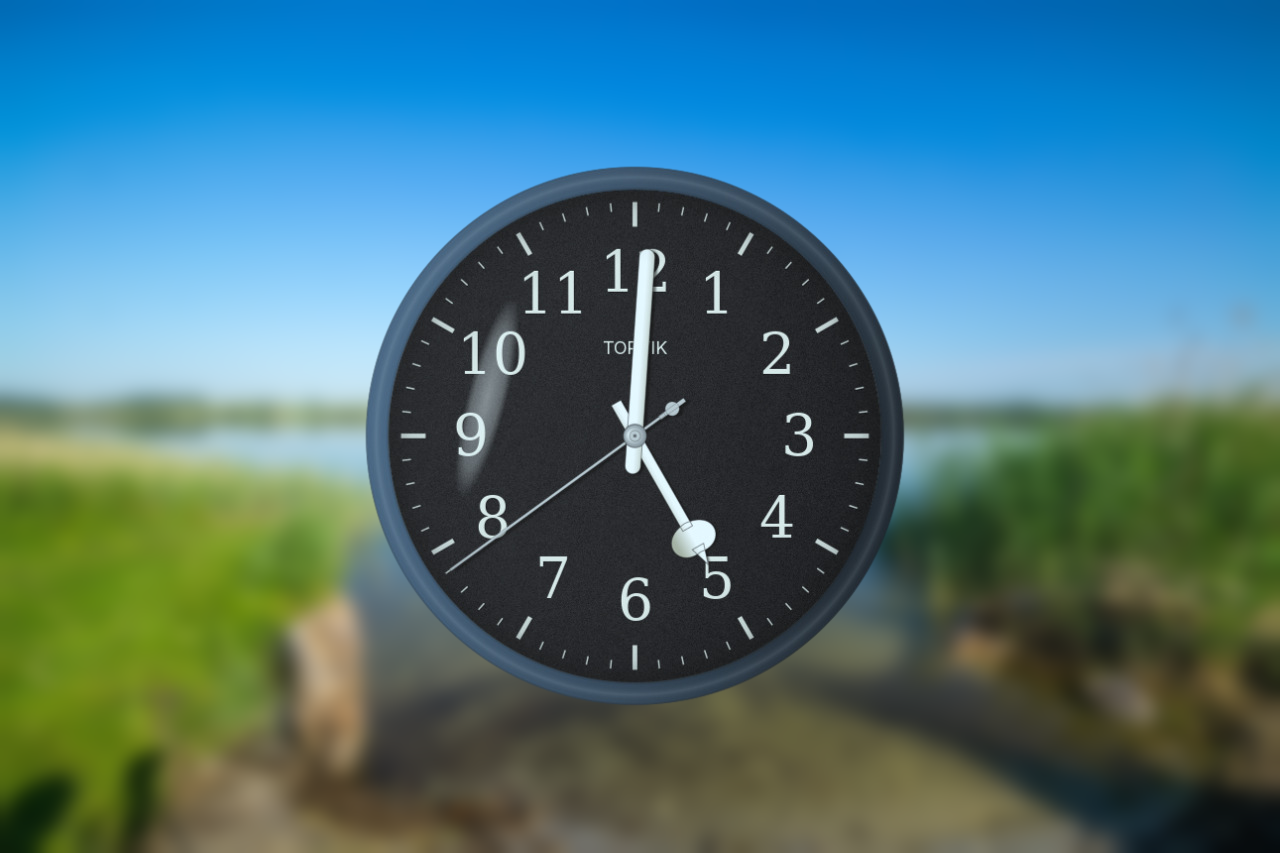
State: 5:00:39
